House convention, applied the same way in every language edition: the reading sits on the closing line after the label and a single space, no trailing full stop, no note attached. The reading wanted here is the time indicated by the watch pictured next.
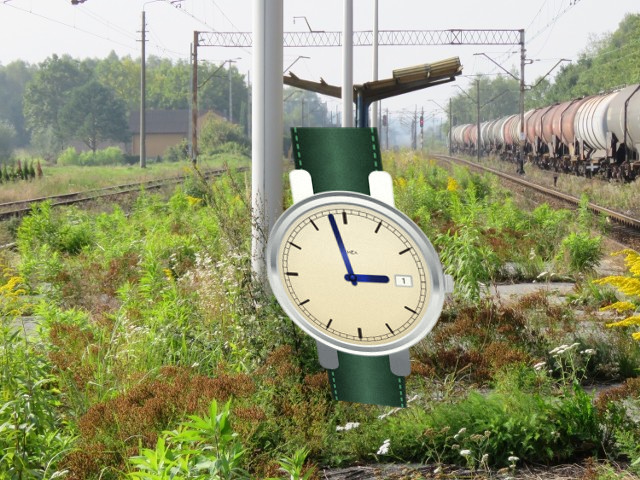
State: 2:58
